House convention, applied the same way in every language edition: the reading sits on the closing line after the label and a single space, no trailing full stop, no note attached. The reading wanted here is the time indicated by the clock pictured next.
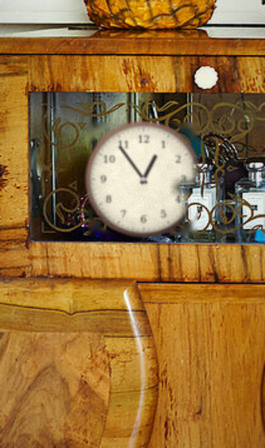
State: 12:54
